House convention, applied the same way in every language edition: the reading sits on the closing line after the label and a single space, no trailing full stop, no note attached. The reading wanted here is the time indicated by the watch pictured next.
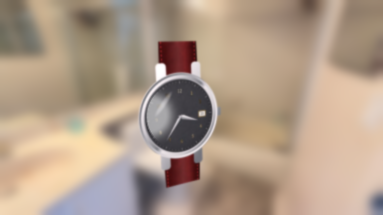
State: 3:36
